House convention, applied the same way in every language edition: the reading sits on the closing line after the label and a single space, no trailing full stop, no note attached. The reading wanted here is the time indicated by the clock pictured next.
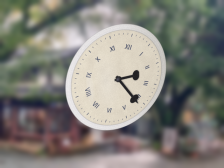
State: 2:21
